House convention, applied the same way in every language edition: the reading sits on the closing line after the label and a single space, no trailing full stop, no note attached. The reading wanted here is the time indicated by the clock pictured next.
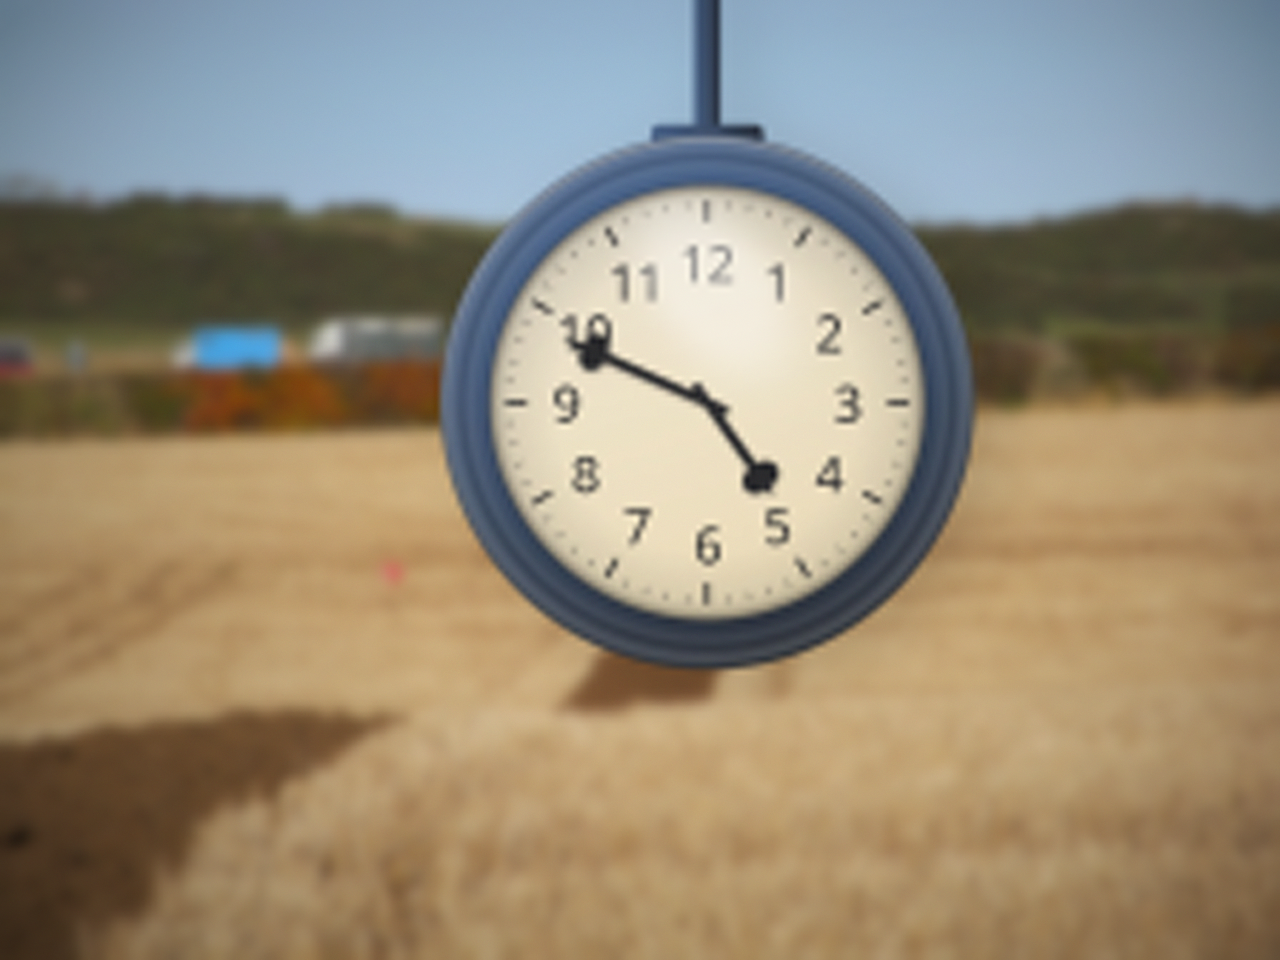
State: 4:49
